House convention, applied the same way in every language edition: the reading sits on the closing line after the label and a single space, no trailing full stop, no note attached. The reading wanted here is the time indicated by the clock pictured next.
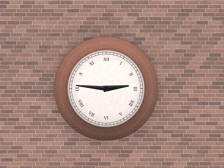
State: 2:46
